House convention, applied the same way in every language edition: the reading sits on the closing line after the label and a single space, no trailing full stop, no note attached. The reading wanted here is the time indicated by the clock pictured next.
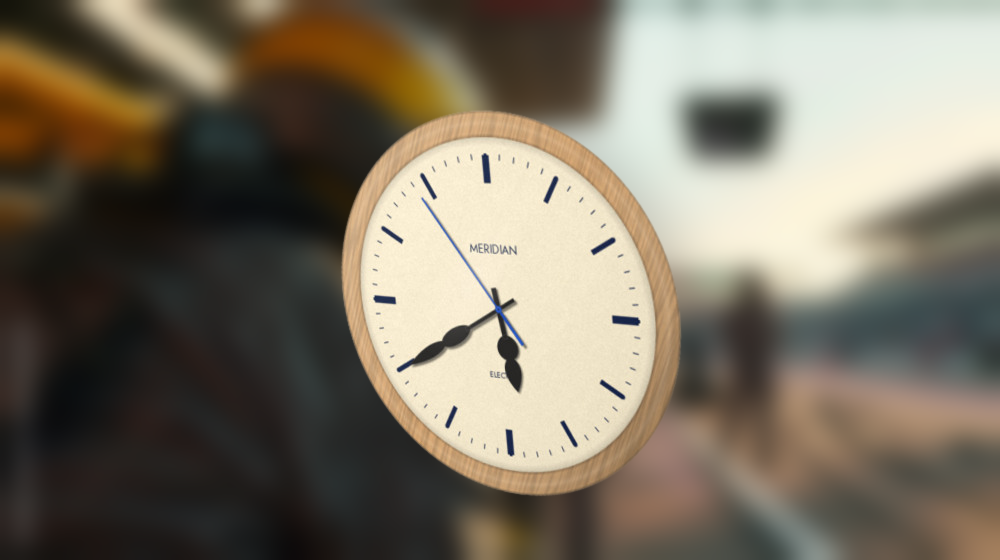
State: 5:39:54
